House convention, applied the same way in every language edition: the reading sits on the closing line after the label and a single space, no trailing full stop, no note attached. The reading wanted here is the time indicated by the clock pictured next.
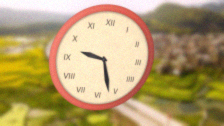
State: 9:27
